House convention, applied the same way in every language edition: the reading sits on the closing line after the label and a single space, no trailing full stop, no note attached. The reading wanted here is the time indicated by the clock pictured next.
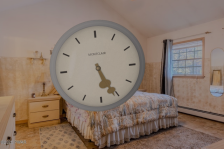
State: 5:26
